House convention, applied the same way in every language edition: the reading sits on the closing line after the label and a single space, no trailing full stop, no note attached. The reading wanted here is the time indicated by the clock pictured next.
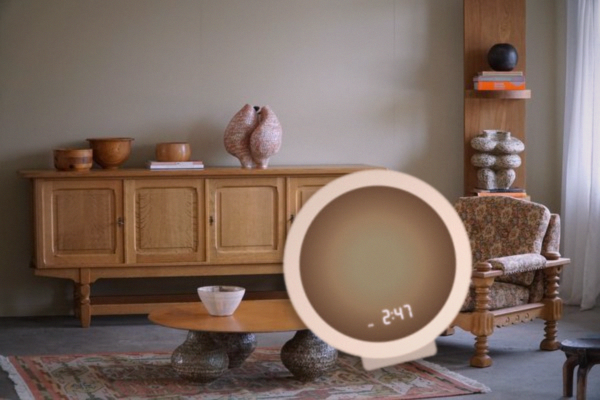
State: 2:47
